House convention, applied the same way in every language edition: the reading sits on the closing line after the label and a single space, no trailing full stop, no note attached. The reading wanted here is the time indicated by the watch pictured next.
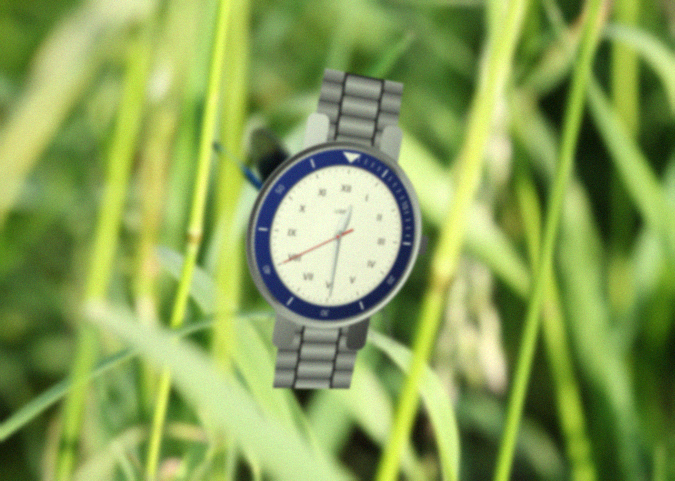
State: 12:29:40
